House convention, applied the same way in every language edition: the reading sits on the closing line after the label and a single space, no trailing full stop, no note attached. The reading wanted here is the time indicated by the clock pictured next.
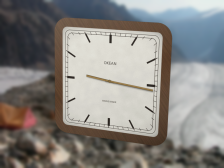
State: 9:16
